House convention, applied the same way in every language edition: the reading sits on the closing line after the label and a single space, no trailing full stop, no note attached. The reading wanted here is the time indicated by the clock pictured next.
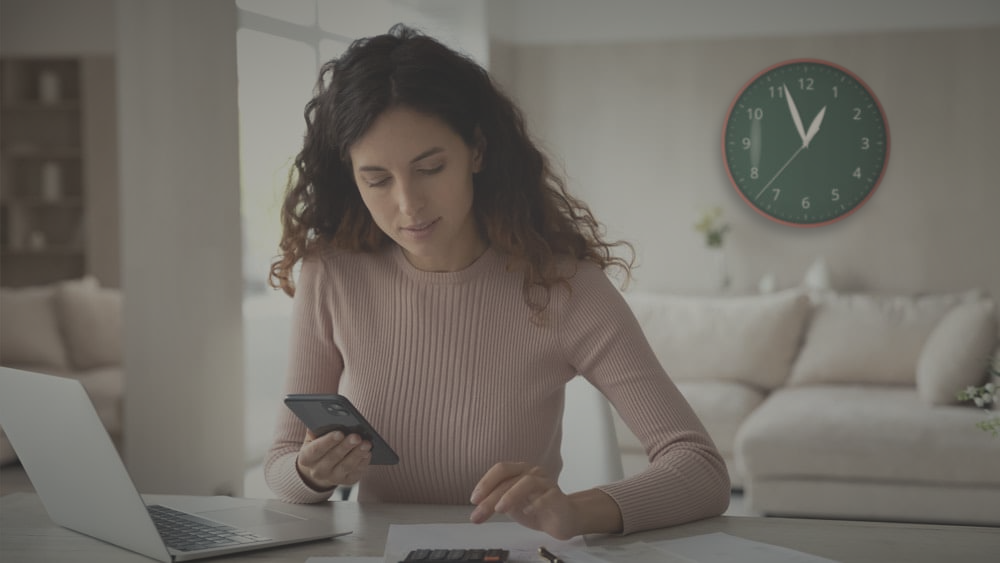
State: 12:56:37
